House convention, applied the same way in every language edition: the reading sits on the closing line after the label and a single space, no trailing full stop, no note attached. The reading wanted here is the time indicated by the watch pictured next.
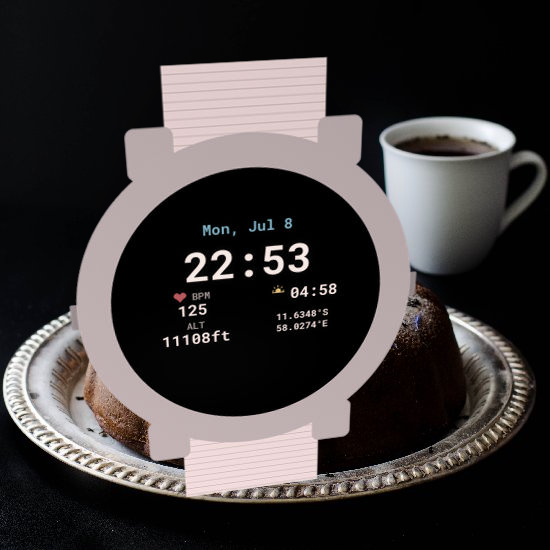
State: 22:53
